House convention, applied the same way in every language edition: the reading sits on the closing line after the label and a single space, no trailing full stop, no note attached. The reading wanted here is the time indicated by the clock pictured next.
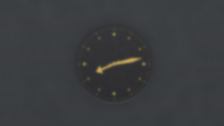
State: 8:13
